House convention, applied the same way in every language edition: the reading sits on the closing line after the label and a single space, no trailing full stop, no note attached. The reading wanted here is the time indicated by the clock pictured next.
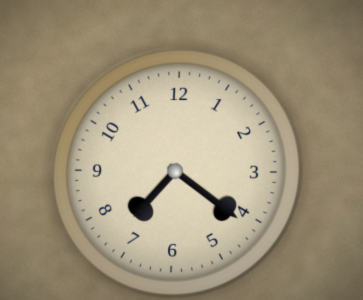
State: 7:21
